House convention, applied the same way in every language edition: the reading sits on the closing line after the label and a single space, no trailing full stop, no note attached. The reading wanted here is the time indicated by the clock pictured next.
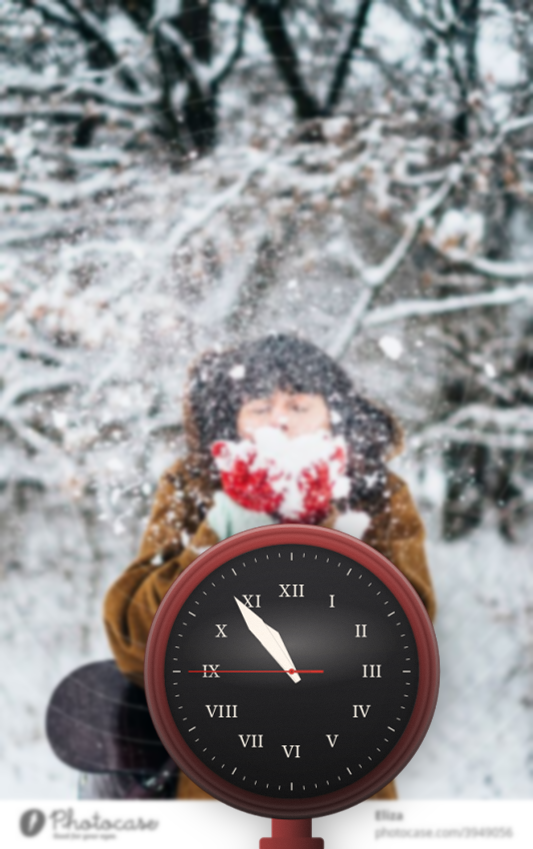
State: 10:53:45
